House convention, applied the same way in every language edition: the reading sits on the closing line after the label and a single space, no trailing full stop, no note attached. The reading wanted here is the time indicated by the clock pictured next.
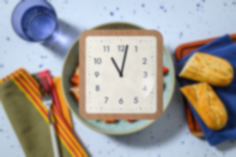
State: 11:02
